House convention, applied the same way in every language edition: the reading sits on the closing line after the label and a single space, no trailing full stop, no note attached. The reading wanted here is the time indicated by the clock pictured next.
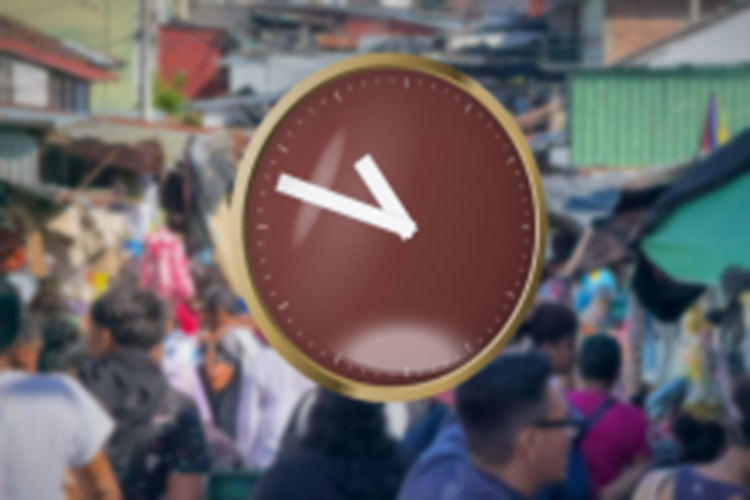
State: 10:48
